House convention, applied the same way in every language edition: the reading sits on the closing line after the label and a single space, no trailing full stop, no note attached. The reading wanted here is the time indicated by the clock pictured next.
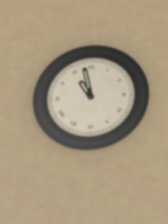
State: 10:58
